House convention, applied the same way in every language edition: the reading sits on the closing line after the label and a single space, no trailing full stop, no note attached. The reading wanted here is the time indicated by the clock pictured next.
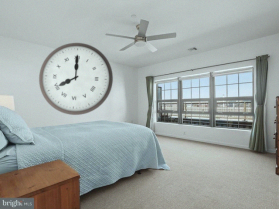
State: 8:00
